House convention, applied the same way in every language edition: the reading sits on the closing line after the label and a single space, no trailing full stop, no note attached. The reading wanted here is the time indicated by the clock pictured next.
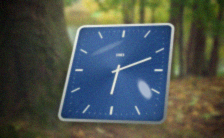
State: 6:11
